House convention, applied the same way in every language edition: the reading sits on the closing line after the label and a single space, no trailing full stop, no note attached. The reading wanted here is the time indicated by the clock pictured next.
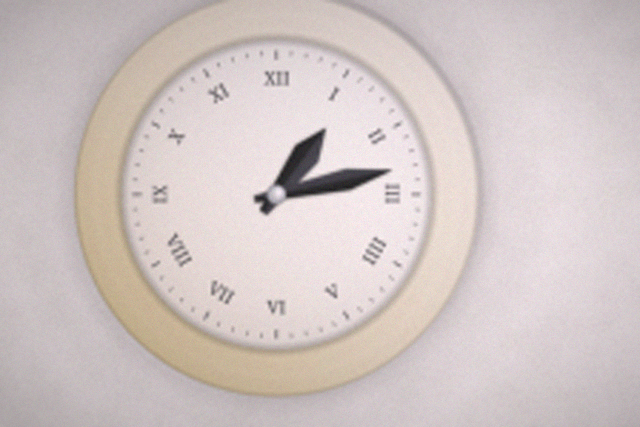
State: 1:13
